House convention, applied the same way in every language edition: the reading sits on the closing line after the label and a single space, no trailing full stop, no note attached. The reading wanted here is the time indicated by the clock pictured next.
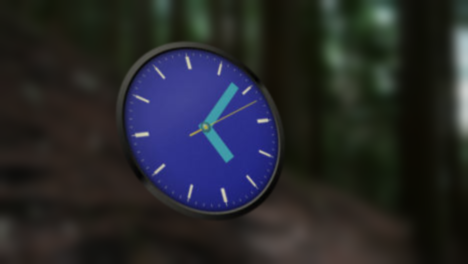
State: 5:08:12
